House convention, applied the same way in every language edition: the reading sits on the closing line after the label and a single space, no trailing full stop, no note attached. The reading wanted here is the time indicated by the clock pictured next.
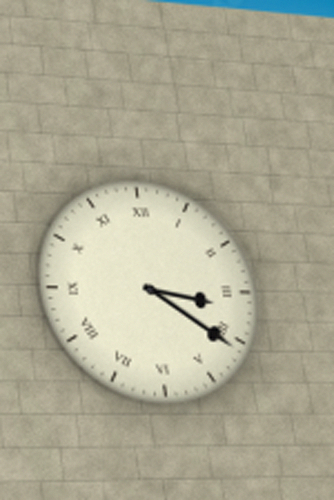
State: 3:21
